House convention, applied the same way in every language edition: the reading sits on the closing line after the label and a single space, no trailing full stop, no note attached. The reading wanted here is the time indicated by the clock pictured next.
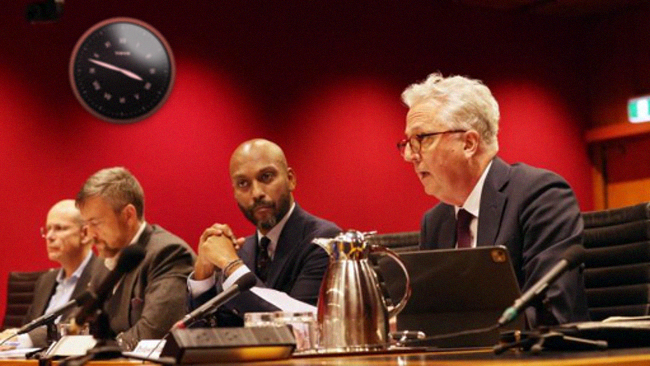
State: 3:48
